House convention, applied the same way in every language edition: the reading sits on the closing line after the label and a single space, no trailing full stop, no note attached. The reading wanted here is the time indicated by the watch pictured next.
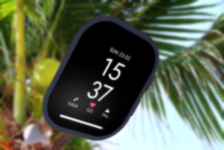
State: 15:37
